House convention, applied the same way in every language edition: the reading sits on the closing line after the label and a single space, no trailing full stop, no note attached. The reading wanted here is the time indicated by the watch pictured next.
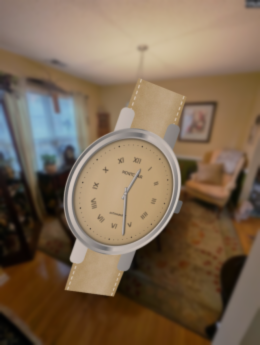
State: 12:27
